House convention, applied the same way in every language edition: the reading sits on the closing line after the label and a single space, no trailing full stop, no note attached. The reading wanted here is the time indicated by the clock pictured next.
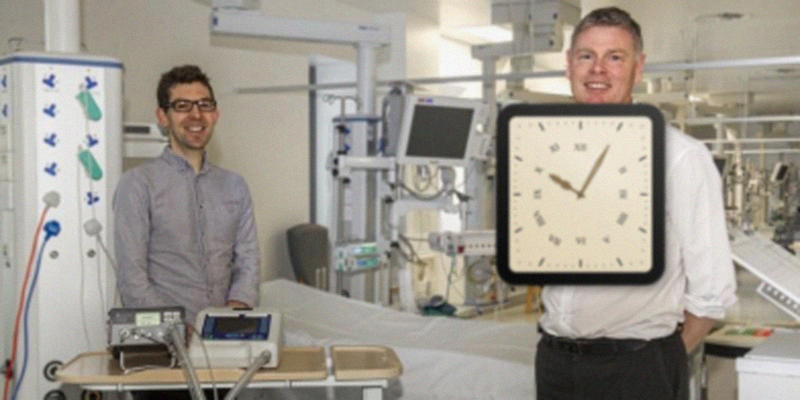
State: 10:05
